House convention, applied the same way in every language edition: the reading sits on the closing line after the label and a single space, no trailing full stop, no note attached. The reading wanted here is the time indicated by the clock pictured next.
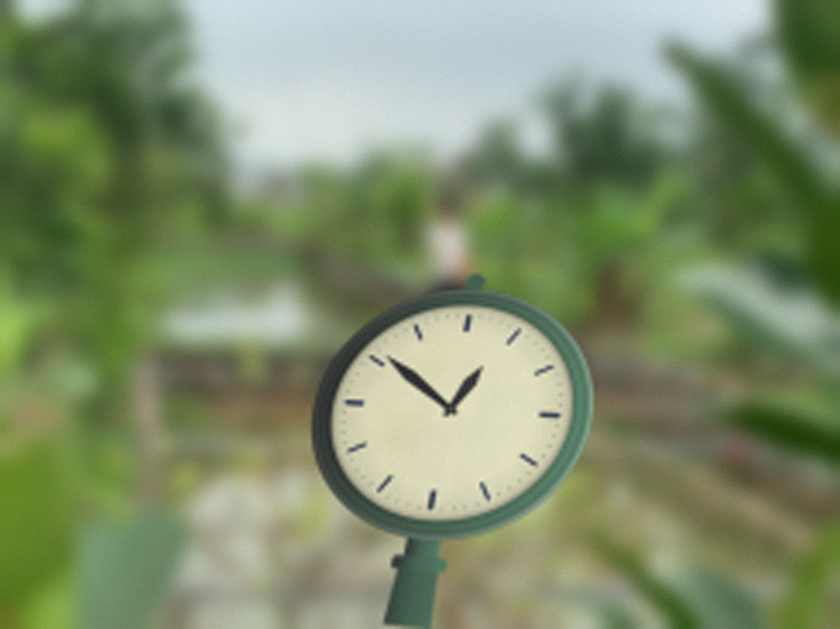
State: 12:51
